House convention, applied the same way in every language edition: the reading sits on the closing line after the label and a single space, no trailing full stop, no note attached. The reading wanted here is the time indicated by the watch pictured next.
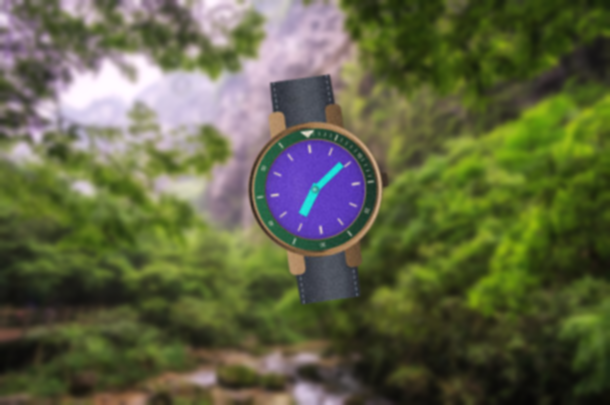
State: 7:09
